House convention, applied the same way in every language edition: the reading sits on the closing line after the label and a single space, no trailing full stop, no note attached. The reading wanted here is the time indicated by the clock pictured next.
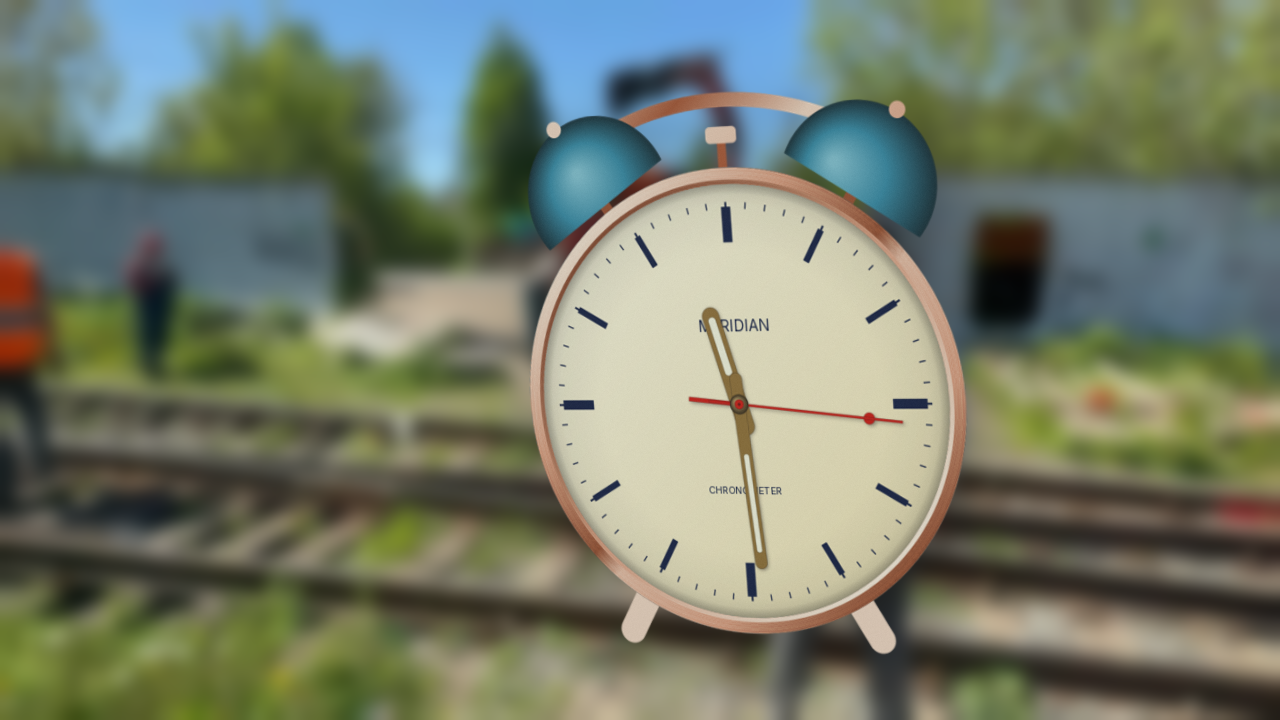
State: 11:29:16
